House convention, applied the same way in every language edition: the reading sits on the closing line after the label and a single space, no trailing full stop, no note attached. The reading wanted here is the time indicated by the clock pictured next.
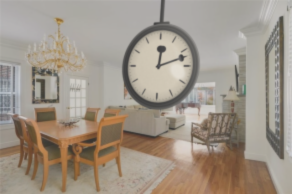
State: 12:12
